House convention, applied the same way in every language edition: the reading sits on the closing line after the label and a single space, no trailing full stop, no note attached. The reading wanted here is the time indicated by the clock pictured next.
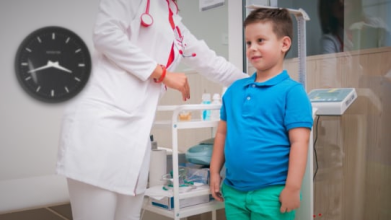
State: 3:42
